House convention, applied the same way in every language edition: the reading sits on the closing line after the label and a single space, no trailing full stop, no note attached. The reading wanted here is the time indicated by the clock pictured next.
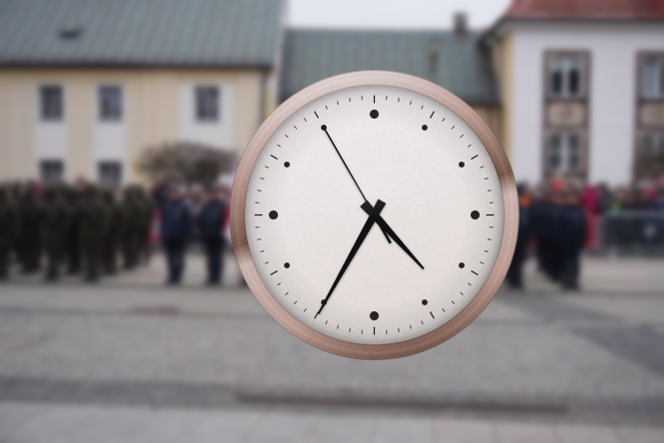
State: 4:34:55
